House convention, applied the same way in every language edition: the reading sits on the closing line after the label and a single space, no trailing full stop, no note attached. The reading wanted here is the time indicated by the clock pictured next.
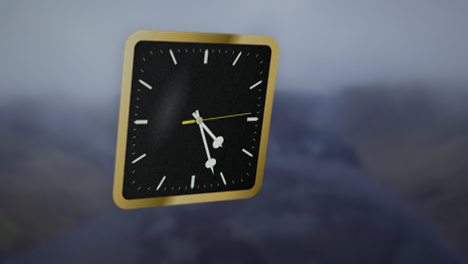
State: 4:26:14
